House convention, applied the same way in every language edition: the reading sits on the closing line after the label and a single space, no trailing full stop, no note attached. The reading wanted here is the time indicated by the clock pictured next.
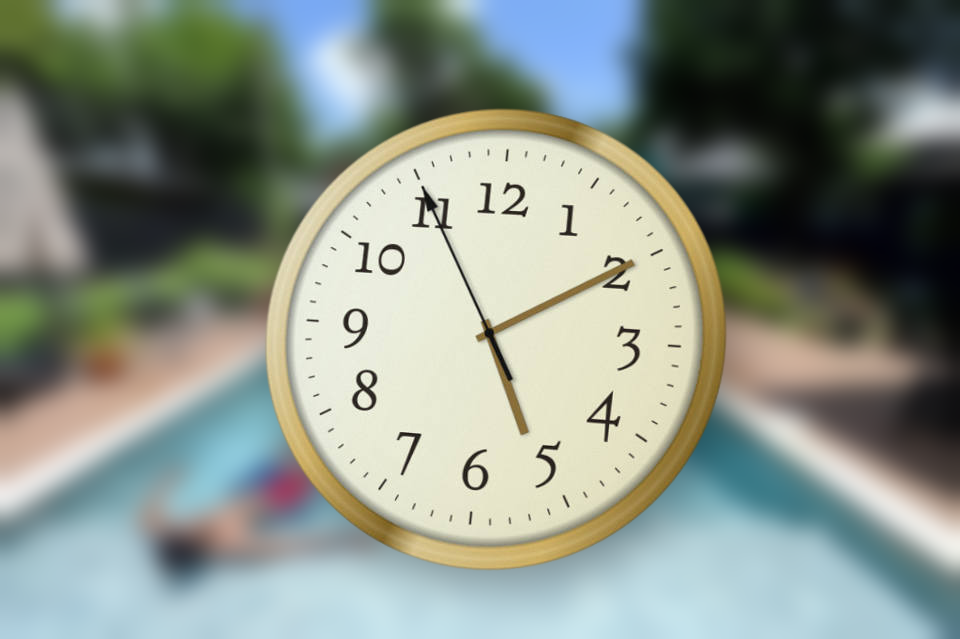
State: 5:09:55
